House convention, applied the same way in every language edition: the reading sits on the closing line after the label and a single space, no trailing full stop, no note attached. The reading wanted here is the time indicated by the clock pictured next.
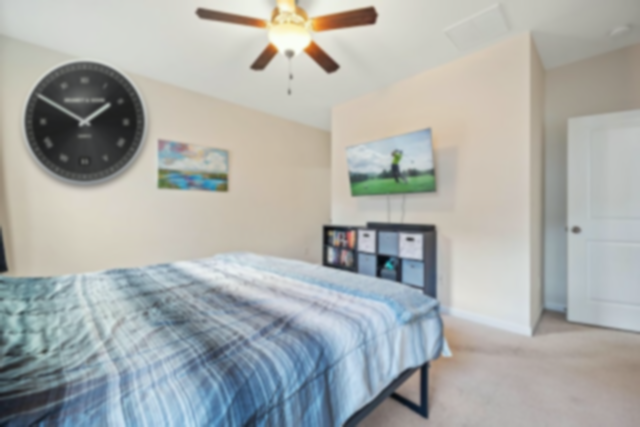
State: 1:50
